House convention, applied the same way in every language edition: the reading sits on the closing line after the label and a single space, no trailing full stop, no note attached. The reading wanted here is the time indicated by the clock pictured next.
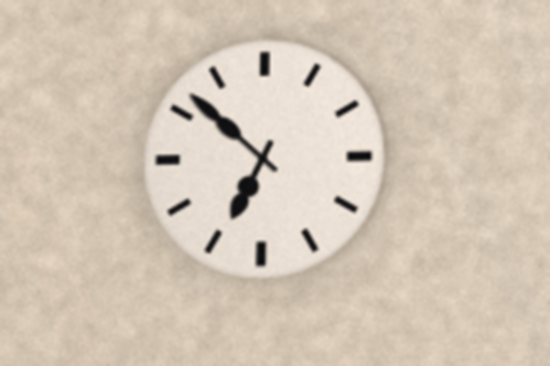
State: 6:52
